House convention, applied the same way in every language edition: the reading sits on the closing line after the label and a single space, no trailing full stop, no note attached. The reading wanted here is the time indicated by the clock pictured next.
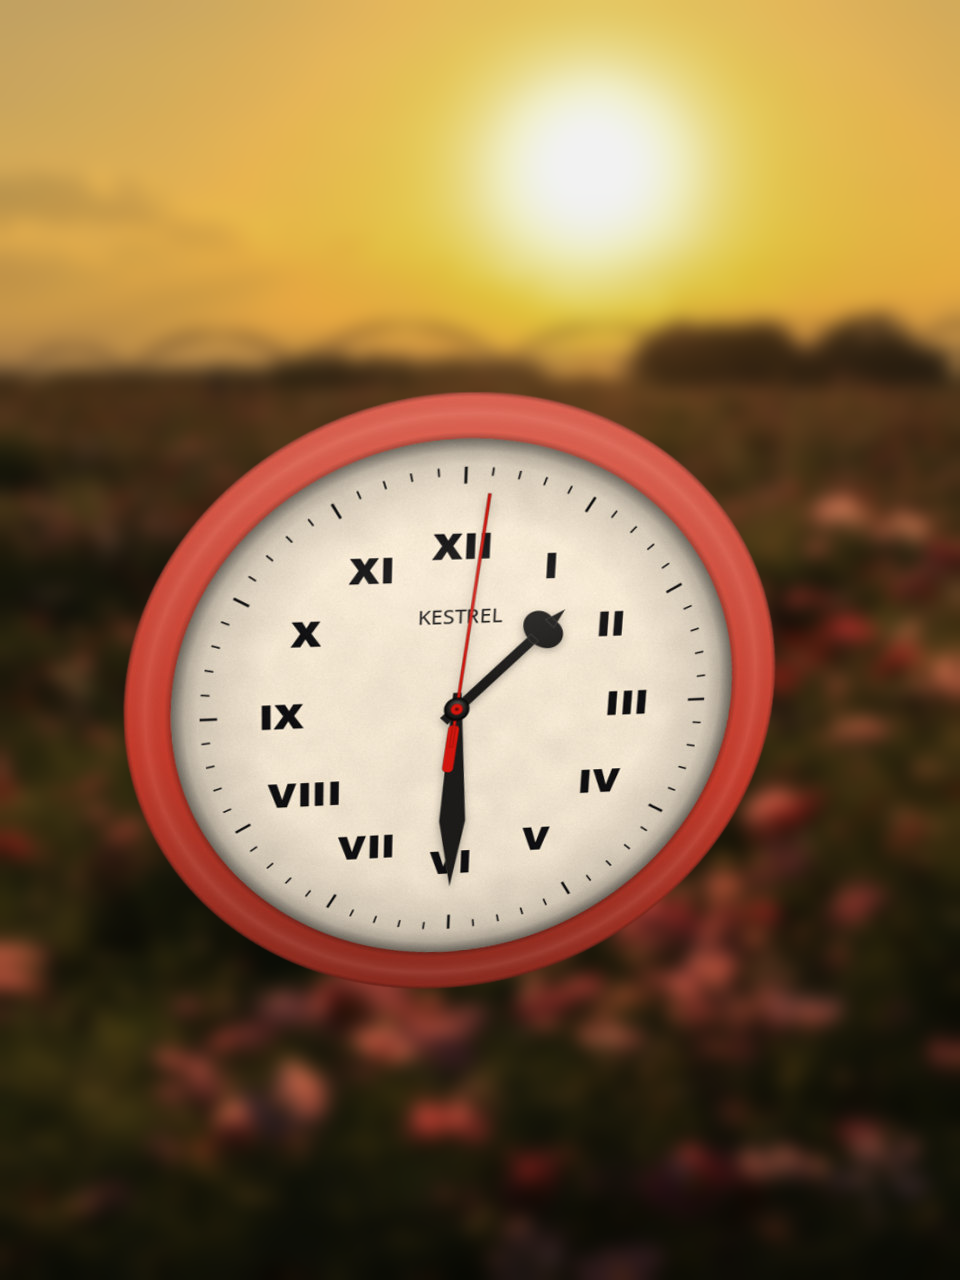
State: 1:30:01
